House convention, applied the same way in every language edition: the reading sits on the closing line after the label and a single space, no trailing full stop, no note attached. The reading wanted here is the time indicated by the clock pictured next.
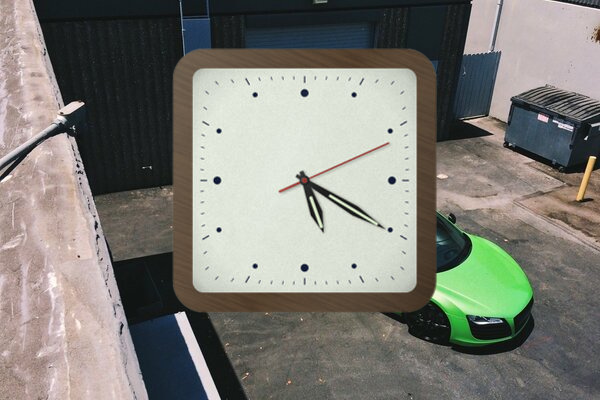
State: 5:20:11
